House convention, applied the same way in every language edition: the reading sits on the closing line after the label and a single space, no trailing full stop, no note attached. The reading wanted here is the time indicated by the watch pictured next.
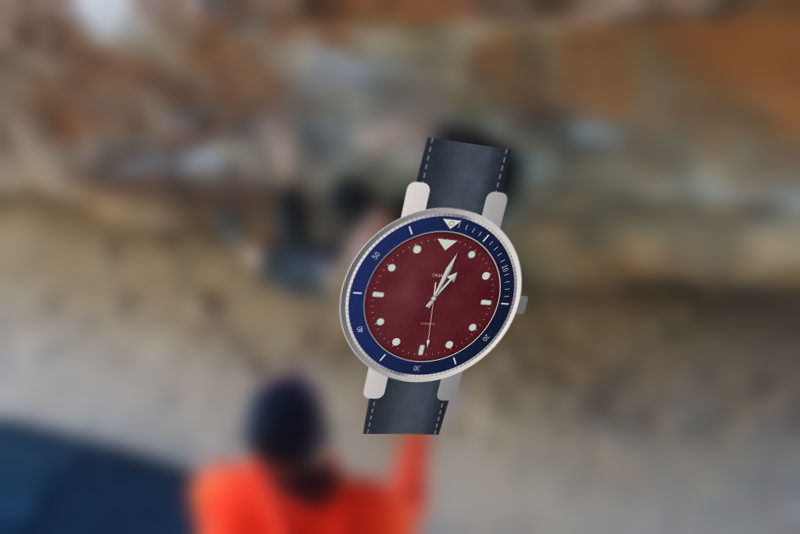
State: 1:02:29
